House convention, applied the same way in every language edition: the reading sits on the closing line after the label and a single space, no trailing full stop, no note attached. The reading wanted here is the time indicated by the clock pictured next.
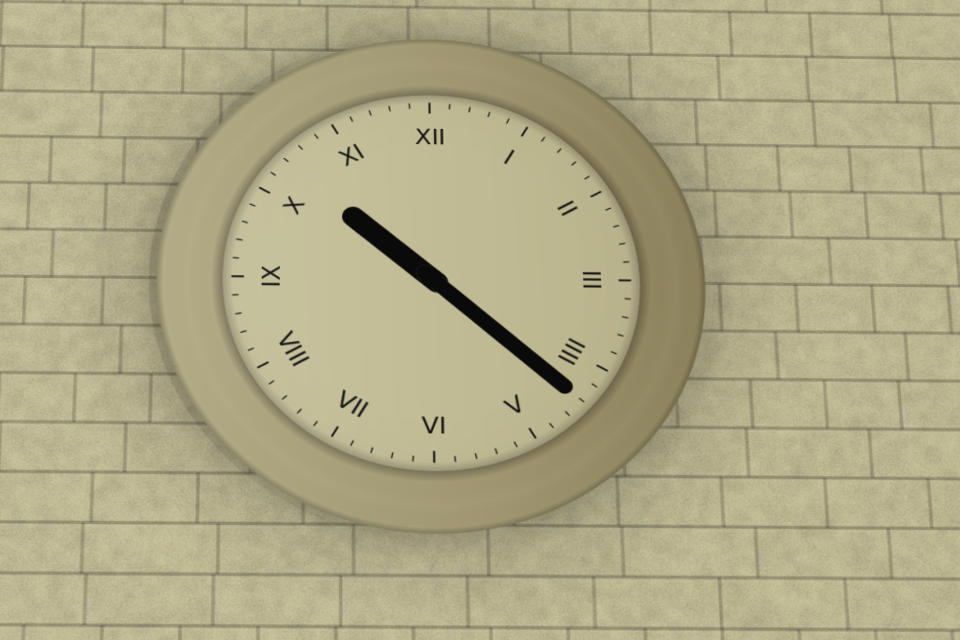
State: 10:22
